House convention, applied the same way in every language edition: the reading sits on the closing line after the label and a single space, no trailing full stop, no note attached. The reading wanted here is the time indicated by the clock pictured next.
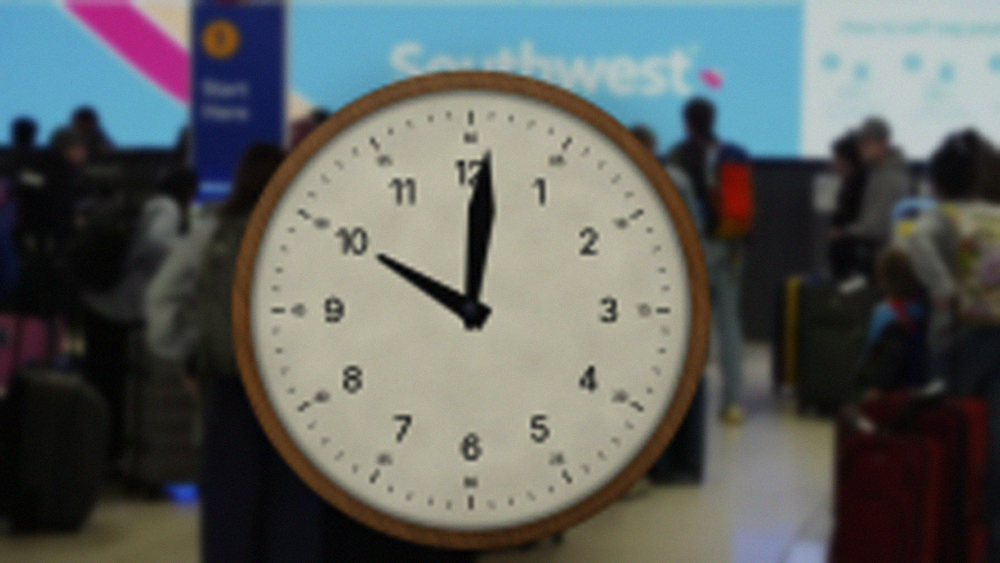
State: 10:01
